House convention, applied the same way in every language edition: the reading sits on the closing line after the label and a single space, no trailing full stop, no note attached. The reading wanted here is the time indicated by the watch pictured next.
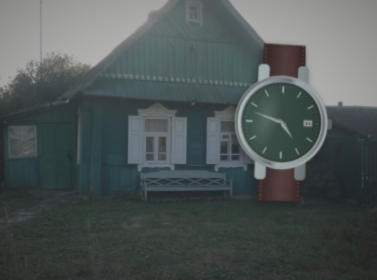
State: 4:48
